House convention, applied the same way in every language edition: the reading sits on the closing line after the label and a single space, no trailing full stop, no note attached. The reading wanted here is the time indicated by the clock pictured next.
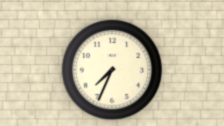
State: 7:34
